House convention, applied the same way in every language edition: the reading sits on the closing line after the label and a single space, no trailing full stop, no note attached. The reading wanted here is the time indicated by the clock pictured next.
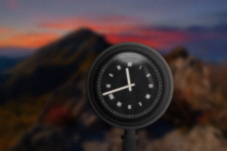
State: 11:42
